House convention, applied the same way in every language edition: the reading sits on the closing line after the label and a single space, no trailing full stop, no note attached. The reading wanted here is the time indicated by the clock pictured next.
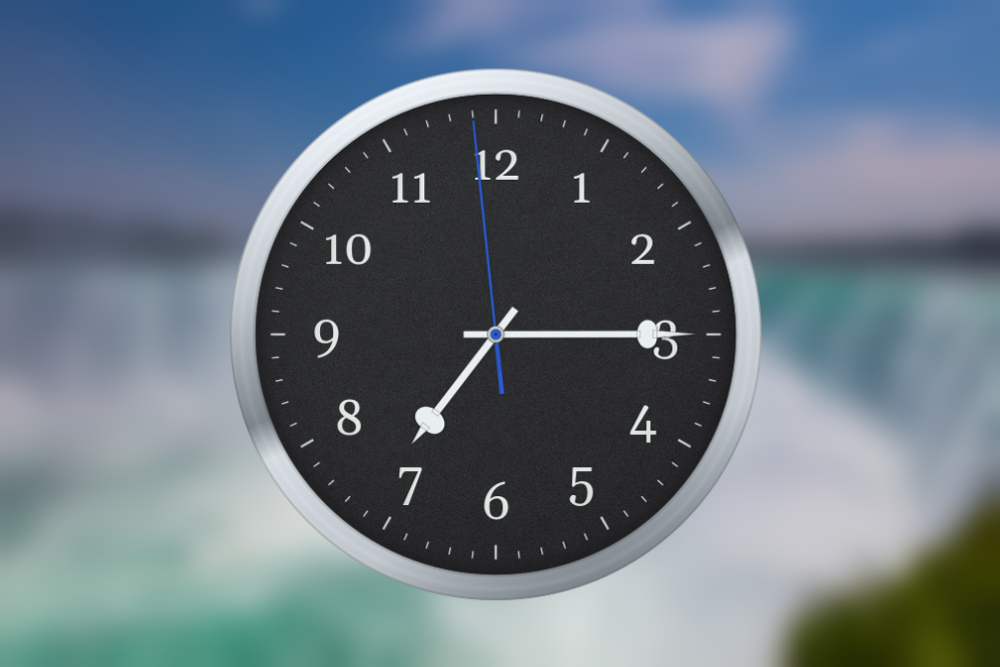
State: 7:14:59
